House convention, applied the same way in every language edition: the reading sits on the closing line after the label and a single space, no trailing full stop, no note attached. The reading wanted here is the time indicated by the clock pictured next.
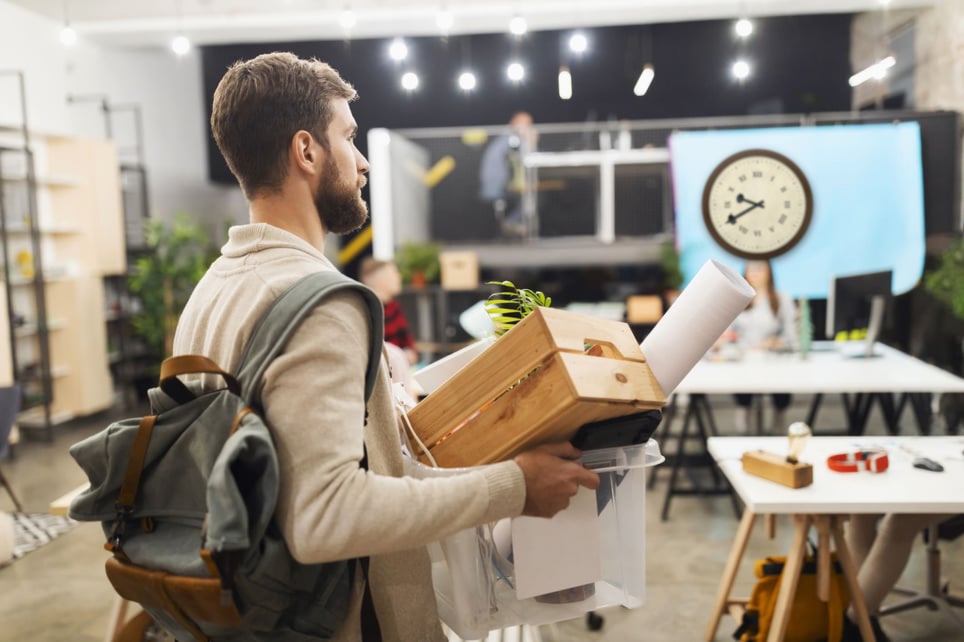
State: 9:40
